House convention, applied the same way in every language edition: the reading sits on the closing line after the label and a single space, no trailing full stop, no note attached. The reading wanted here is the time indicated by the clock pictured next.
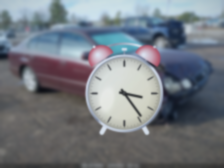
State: 3:24
